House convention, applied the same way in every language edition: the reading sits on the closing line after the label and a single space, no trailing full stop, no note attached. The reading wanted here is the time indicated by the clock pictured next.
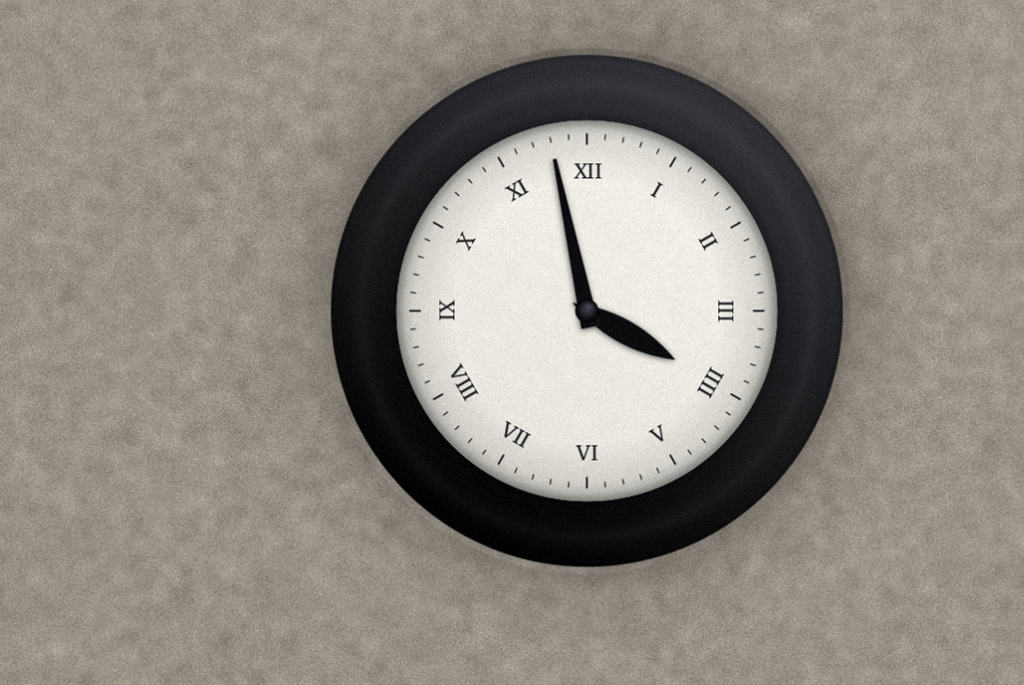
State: 3:58
